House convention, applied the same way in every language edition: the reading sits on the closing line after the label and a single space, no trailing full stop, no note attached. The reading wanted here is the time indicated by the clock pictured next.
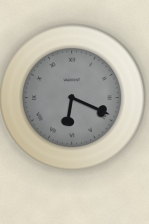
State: 6:19
